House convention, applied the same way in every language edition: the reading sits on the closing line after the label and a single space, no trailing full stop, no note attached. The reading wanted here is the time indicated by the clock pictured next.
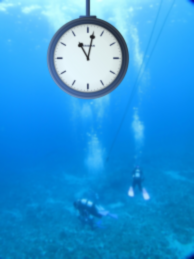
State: 11:02
